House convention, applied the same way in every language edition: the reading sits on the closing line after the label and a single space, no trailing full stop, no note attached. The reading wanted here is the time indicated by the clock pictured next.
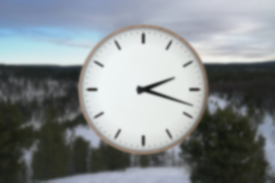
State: 2:18
